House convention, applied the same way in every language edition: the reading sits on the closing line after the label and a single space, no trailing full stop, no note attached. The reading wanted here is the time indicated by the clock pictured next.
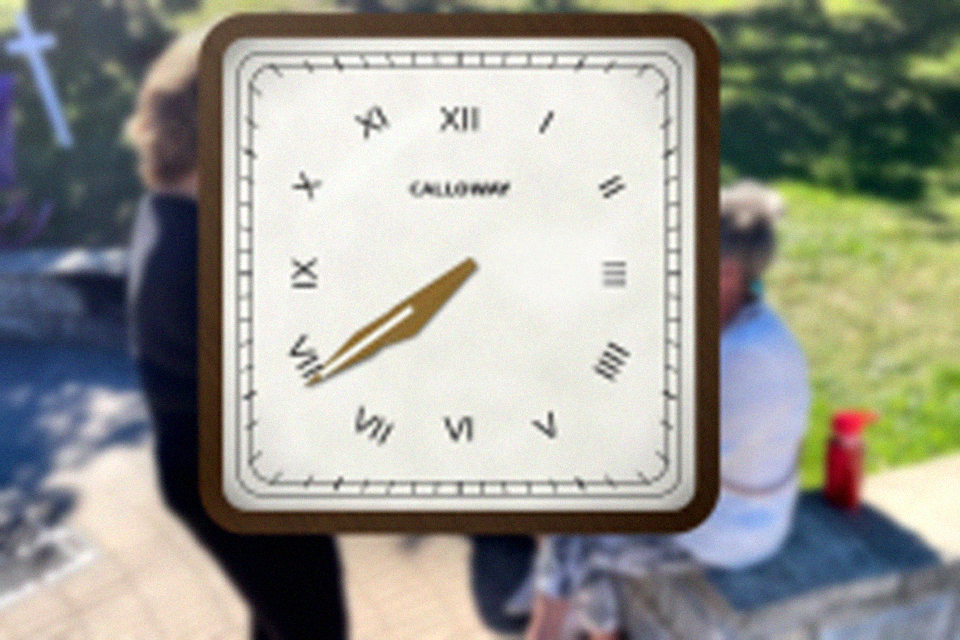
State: 7:39
